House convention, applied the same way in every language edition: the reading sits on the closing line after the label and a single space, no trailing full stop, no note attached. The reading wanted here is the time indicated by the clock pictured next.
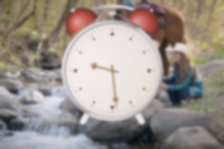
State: 9:29
